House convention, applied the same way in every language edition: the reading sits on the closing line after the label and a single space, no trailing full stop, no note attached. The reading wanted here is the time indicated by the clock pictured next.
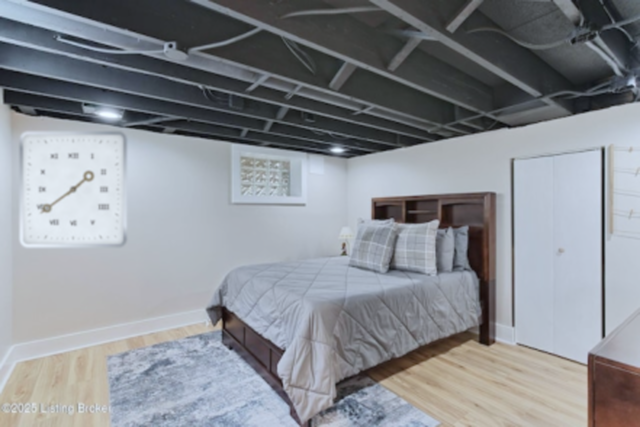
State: 1:39
